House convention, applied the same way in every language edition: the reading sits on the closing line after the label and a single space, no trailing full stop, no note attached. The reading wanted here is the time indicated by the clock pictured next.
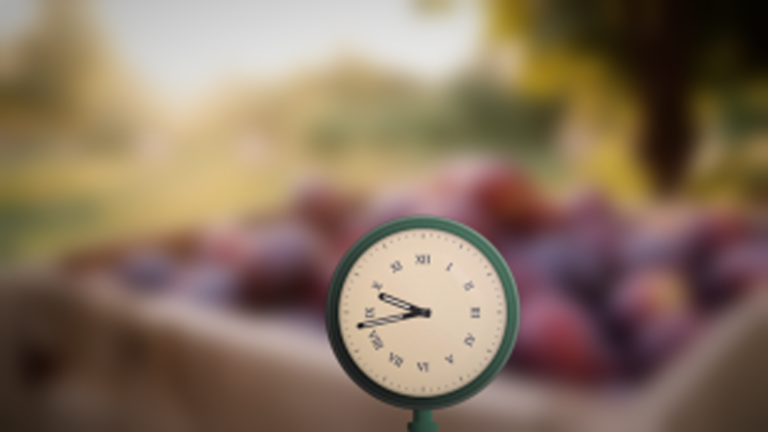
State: 9:43
